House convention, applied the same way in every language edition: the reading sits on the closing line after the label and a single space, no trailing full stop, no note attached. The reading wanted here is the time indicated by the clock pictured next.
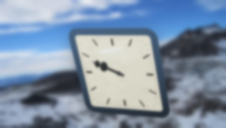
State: 9:49
